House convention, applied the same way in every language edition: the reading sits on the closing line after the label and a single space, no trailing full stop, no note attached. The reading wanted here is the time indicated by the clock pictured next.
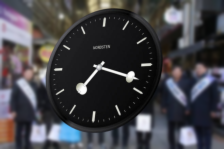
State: 7:18
